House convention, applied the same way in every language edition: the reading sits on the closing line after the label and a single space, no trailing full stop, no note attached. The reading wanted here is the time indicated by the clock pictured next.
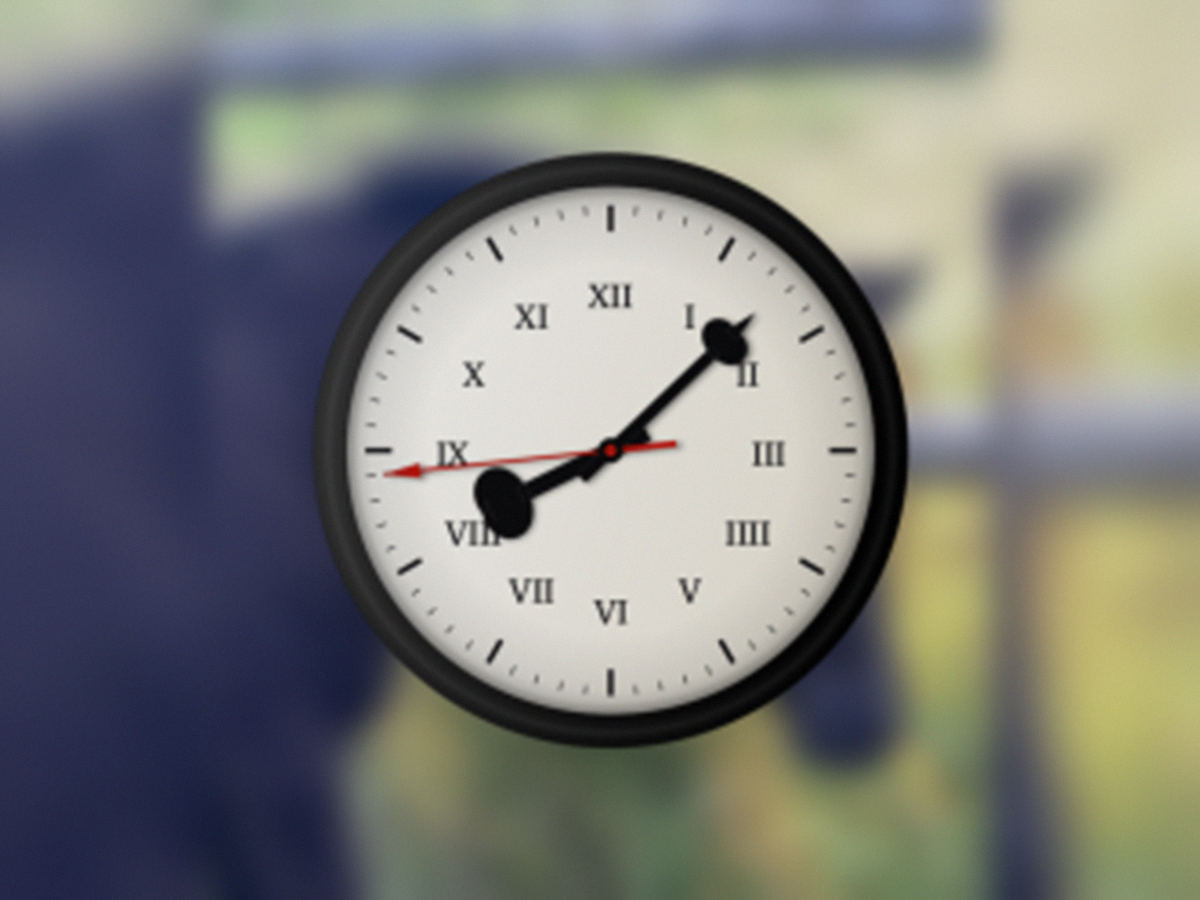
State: 8:07:44
